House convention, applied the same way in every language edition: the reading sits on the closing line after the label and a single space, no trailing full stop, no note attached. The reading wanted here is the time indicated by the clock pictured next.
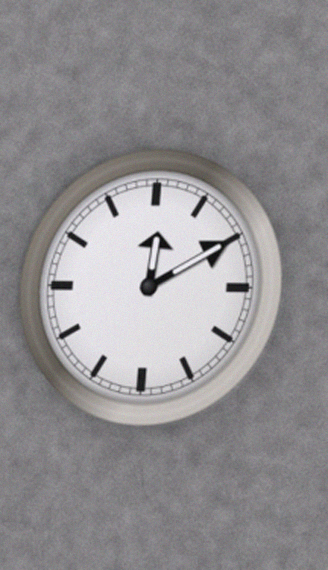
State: 12:10
